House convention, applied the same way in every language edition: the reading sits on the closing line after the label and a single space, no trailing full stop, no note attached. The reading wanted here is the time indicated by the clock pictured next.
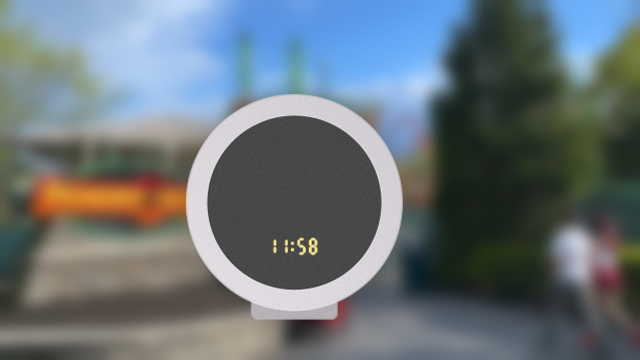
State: 11:58
